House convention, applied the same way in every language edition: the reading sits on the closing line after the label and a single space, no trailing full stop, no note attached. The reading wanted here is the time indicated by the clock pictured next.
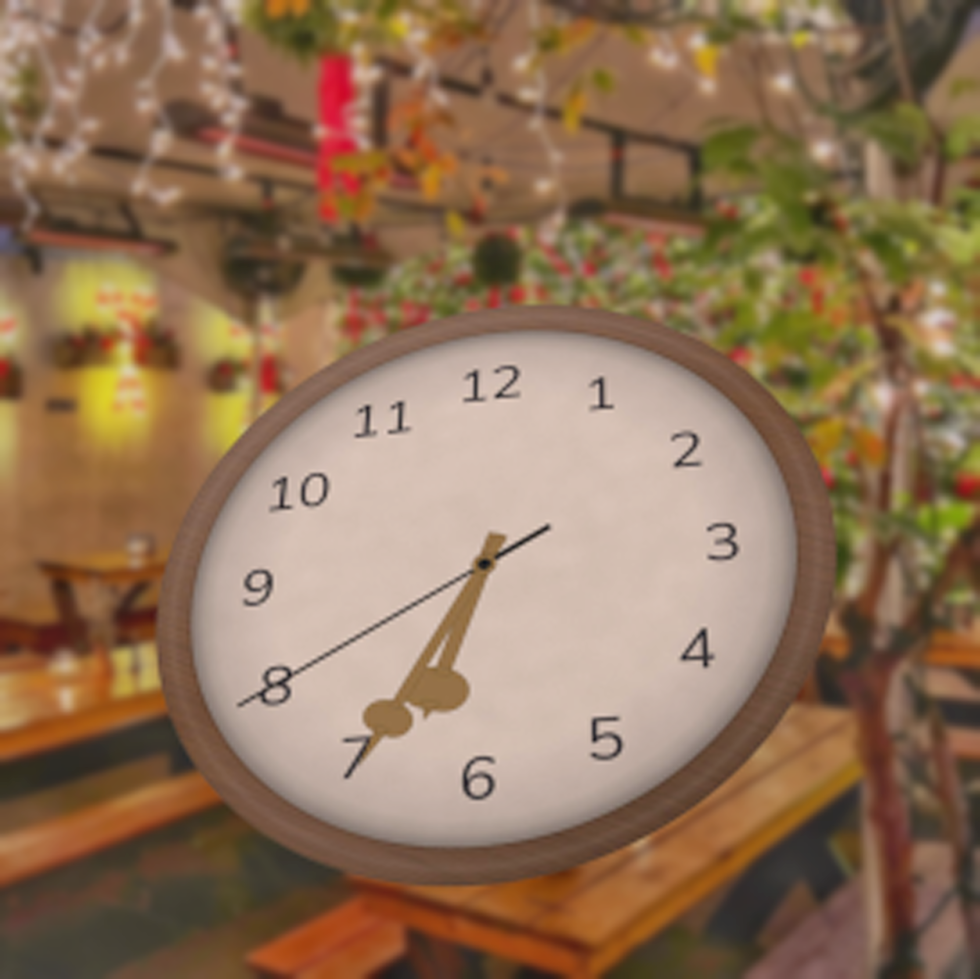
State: 6:34:40
